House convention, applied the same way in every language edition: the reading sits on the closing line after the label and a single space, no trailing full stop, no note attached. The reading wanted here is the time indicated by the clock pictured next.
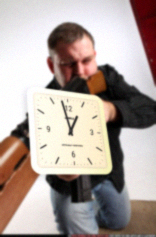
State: 12:58
